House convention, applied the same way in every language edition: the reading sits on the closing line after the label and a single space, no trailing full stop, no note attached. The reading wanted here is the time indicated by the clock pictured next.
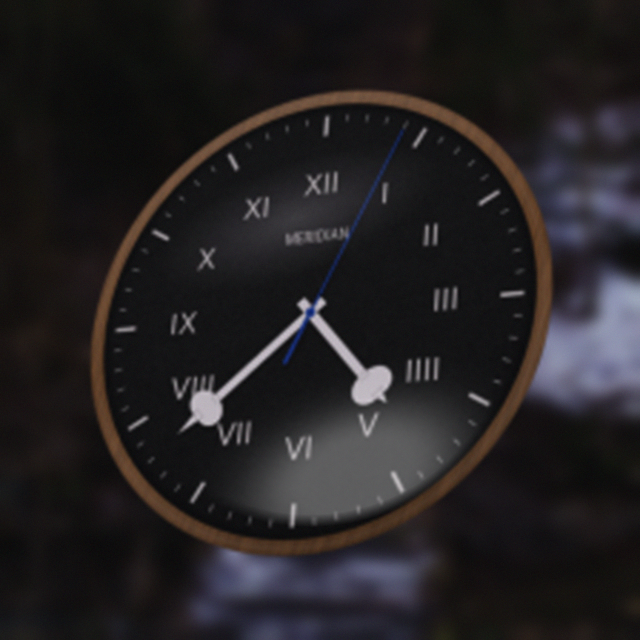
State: 4:38:04
